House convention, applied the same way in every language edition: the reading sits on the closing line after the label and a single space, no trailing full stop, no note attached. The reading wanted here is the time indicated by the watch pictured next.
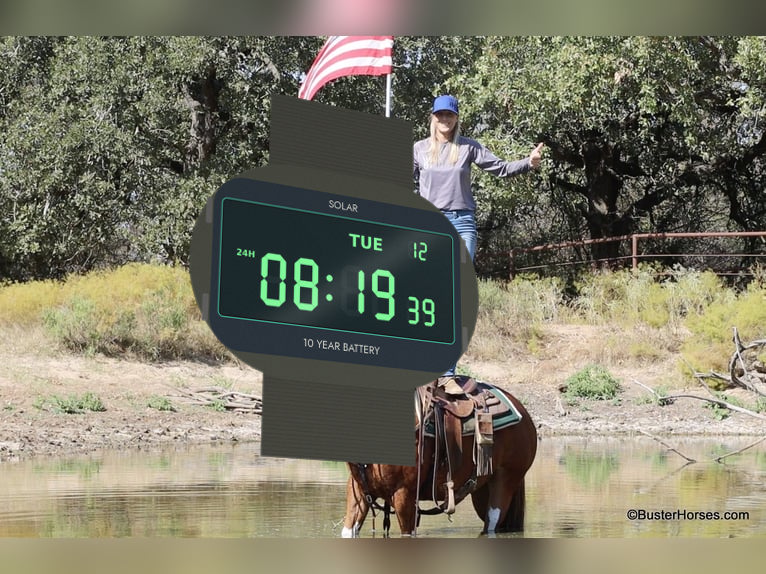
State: 8:19:39
